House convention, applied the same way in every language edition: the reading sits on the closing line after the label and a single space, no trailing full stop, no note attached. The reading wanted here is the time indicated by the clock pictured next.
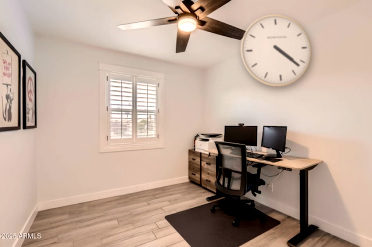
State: 4:22
